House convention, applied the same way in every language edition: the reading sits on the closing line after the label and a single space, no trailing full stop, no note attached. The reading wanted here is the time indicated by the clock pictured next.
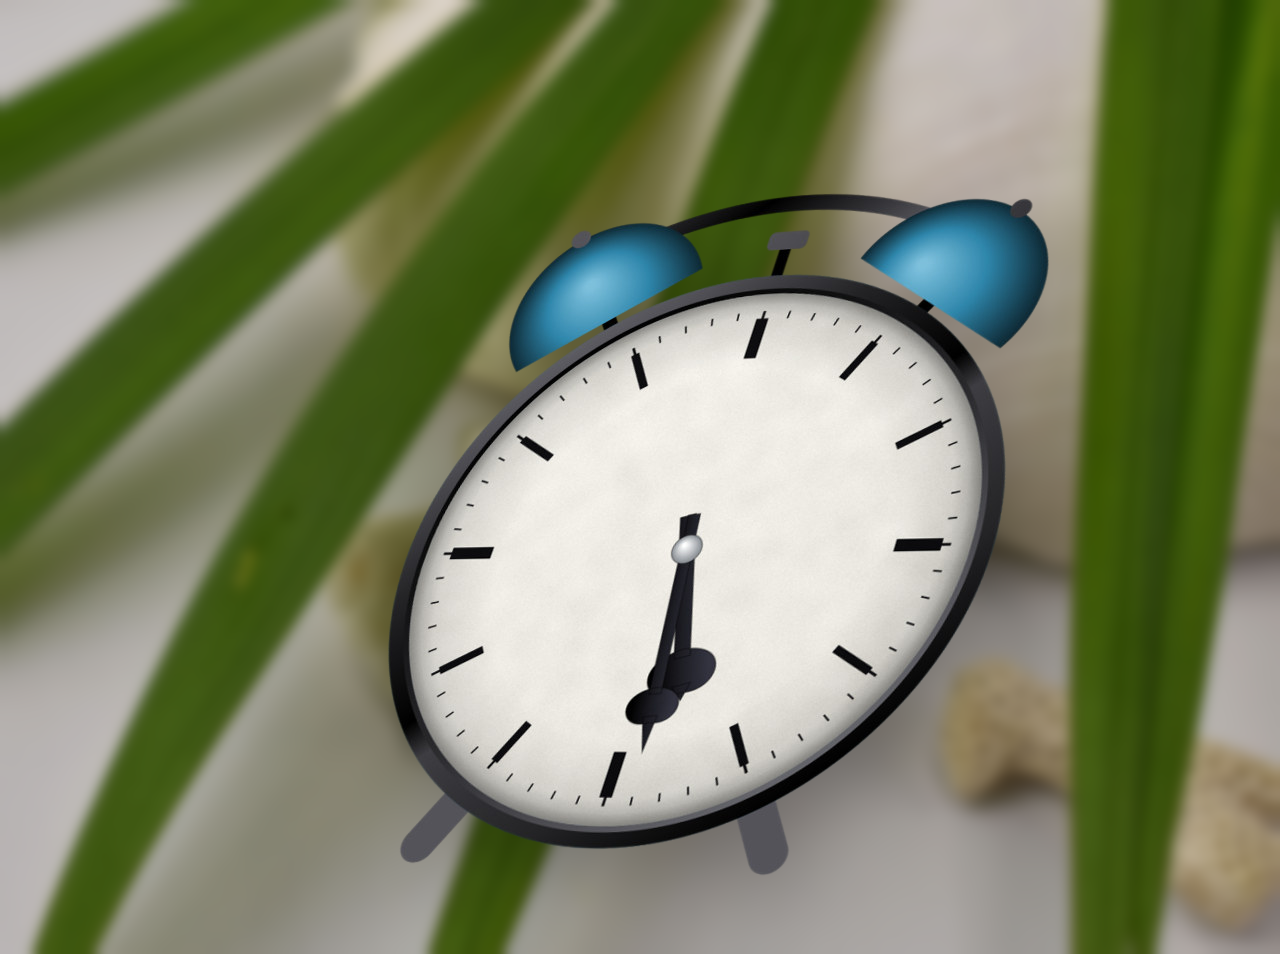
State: 5:29
